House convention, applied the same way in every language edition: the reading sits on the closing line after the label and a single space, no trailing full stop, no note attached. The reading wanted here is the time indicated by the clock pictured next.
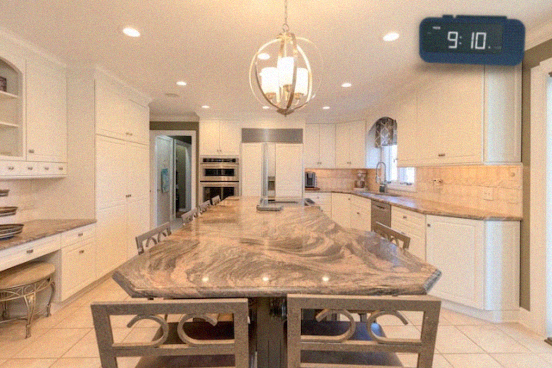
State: 9:10
